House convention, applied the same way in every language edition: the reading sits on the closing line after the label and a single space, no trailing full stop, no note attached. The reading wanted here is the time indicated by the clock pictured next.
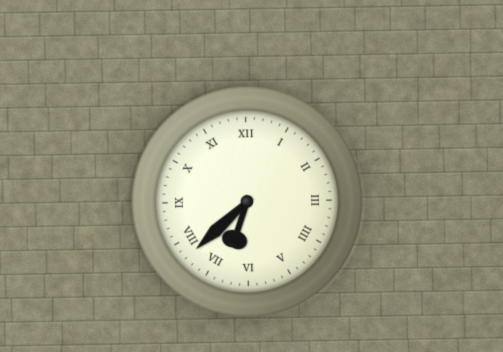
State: 6:38
